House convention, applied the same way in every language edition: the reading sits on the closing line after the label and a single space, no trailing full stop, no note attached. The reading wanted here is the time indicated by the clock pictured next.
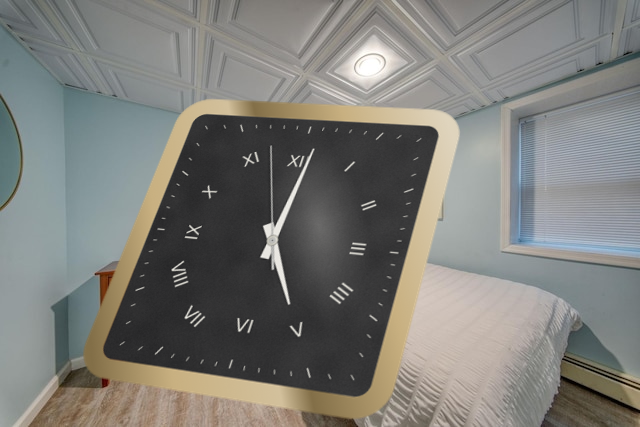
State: 5:00:57
